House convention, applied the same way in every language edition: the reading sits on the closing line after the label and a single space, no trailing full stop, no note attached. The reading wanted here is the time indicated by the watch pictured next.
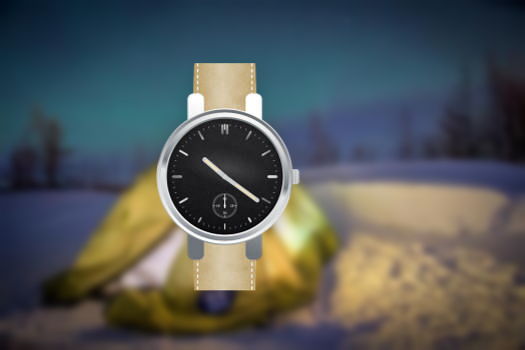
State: 10:21
